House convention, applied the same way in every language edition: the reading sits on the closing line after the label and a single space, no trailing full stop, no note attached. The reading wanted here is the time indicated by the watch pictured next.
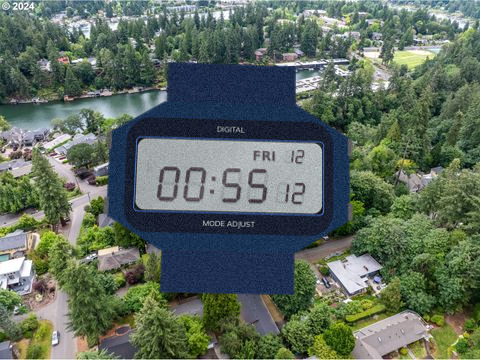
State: 0:55:12
